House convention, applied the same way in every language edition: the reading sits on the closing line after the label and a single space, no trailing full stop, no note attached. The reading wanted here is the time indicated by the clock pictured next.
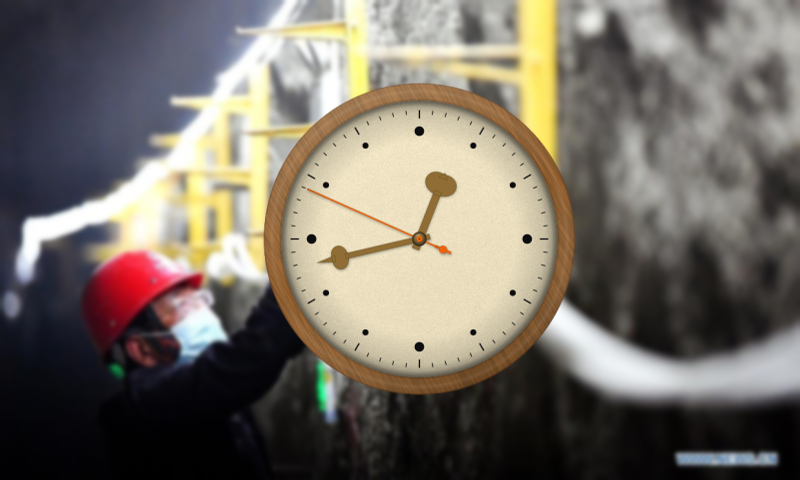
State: 12:42:49
